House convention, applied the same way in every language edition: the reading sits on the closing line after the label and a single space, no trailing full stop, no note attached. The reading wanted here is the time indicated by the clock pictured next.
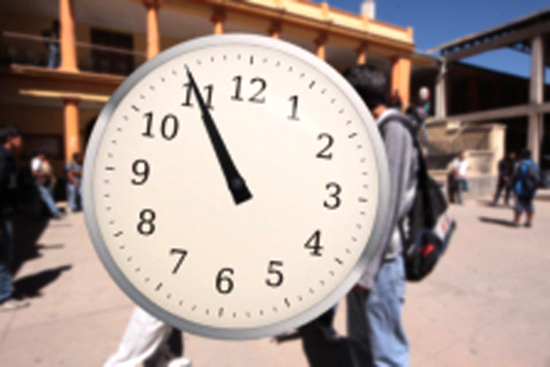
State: 10:55
